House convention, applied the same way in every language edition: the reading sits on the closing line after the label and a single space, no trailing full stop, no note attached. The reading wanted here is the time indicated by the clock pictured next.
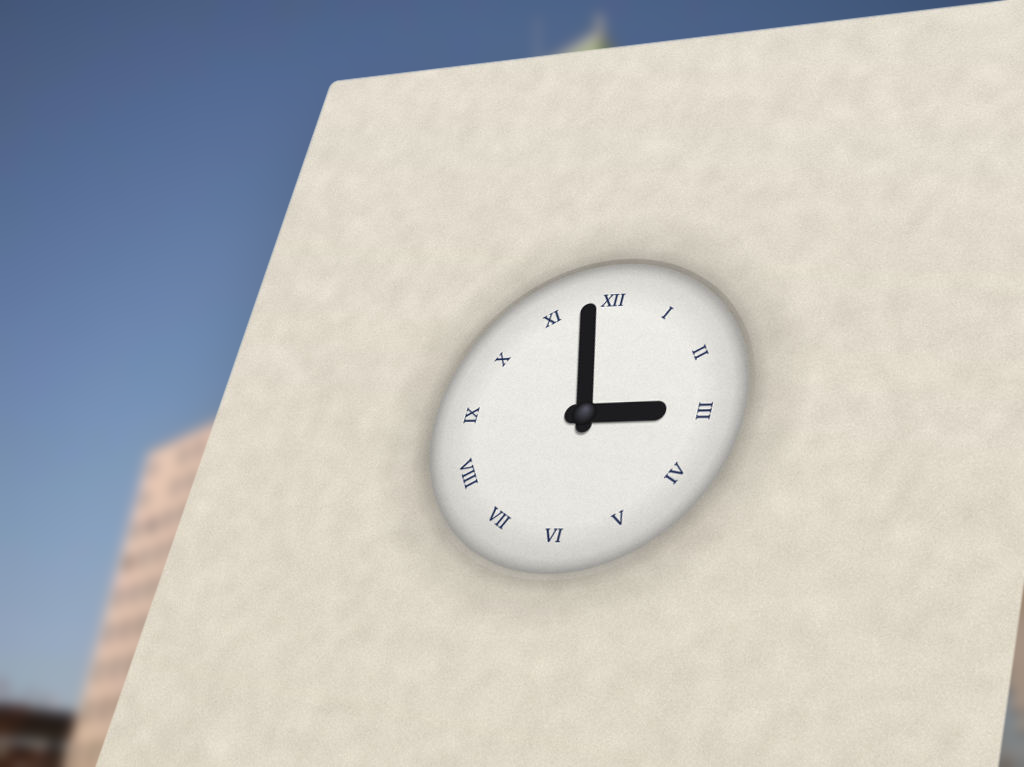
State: 2:58
